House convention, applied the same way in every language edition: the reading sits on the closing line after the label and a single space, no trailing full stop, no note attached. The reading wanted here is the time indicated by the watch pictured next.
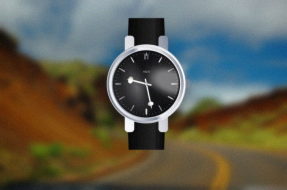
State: 9:28
